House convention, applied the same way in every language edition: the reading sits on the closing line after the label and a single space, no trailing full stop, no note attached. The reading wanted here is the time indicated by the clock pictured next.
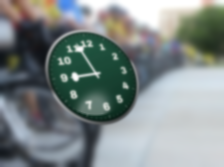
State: 8:57
